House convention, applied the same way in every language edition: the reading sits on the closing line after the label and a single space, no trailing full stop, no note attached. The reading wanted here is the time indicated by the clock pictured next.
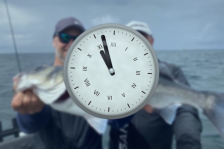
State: 10:57
